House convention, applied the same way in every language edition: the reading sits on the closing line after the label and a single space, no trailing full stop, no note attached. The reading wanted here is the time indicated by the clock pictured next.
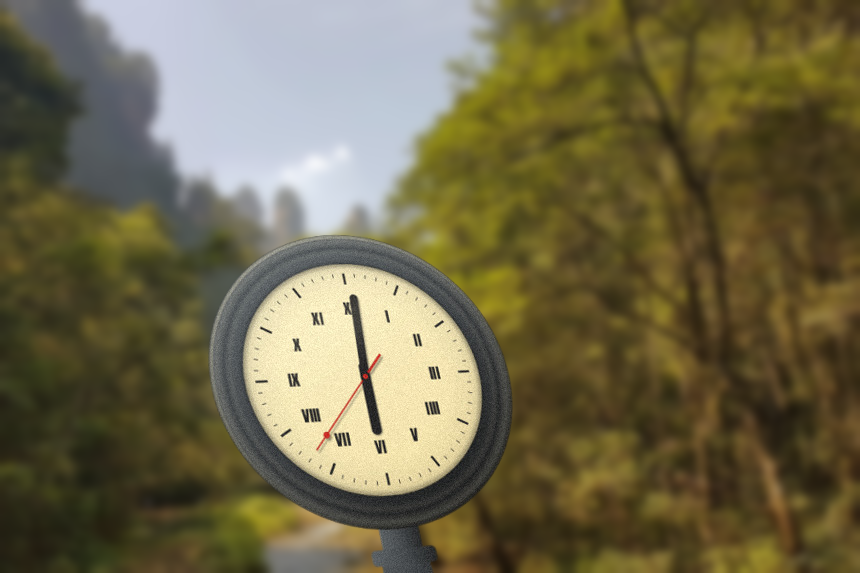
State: 6:00:37
